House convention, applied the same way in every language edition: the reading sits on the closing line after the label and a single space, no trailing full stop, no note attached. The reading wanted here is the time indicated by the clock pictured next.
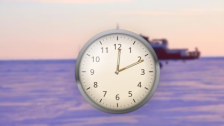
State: 12:11
